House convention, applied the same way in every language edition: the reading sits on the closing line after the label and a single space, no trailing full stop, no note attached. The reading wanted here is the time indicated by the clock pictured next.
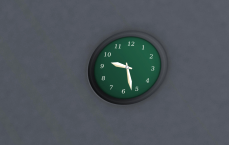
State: 9:27
